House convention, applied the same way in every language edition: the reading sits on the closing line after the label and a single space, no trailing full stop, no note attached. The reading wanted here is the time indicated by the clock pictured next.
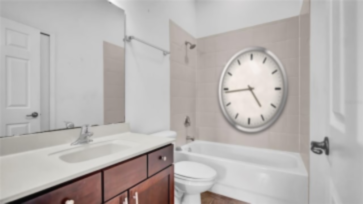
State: 4:44
